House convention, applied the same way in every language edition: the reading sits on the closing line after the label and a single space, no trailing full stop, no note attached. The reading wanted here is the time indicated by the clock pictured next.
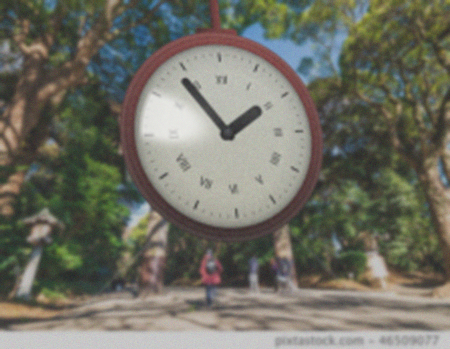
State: 1:54
